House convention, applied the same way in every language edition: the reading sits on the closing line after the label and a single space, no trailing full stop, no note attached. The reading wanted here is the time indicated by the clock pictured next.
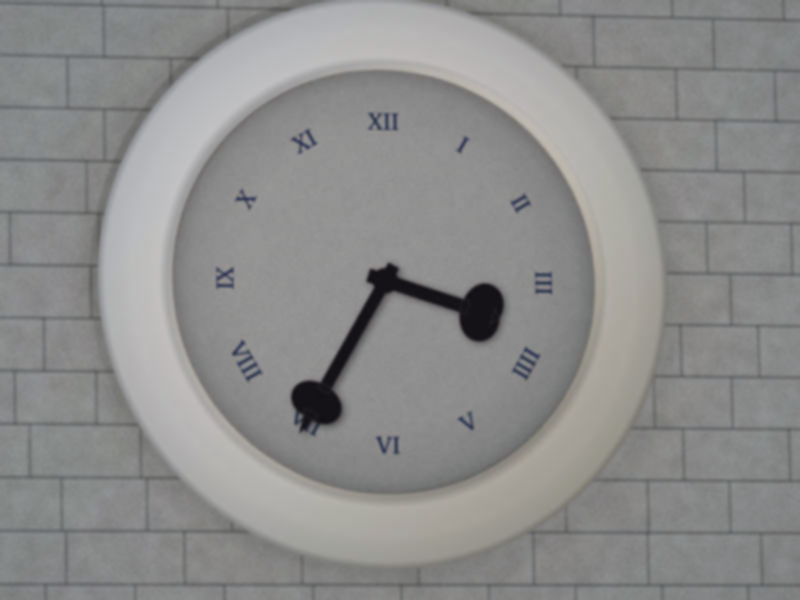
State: 3:35
